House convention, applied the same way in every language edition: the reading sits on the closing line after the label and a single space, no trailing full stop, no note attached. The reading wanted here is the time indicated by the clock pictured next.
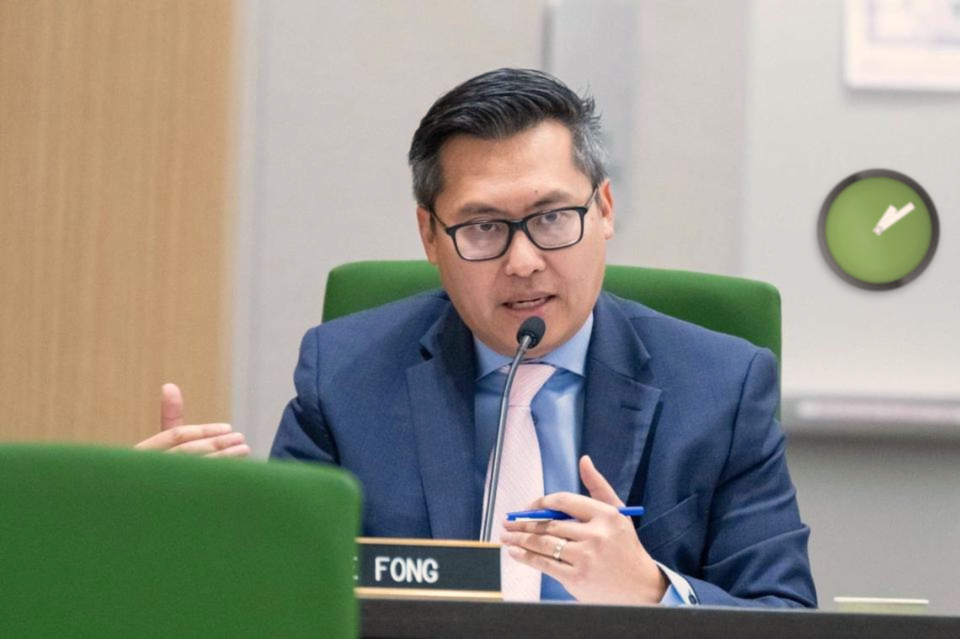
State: 1:09
